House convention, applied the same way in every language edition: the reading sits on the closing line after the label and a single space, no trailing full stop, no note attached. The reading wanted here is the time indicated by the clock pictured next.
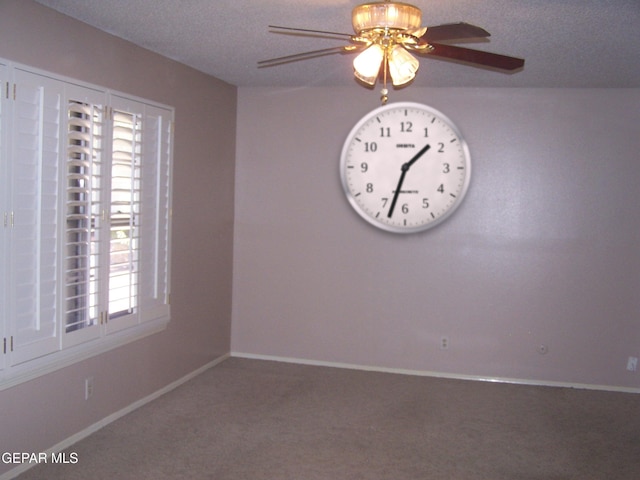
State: 1:33
